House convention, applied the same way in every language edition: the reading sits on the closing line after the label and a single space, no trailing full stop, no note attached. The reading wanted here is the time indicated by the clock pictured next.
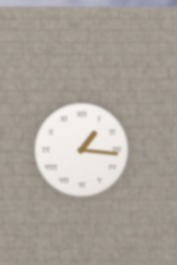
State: 1:16
